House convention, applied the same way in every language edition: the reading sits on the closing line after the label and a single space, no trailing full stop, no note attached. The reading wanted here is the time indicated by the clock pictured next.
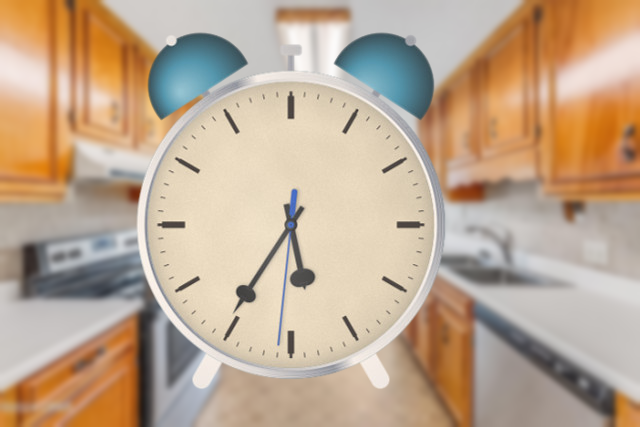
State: 5:35:31
